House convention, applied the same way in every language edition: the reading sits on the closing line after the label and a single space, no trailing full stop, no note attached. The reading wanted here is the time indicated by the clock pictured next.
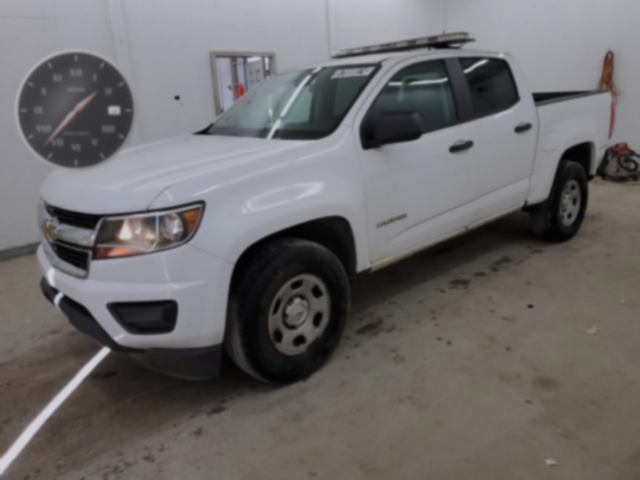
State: 1:37
